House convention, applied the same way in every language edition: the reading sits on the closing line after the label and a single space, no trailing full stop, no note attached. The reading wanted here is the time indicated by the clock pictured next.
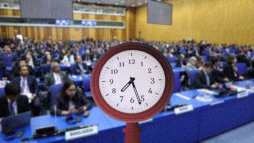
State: 7:27
